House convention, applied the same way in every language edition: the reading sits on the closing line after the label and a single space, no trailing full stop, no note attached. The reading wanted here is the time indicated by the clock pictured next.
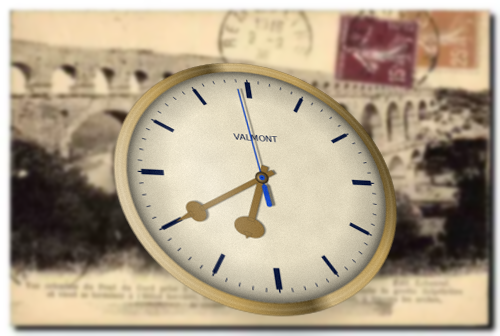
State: 6:39:59
